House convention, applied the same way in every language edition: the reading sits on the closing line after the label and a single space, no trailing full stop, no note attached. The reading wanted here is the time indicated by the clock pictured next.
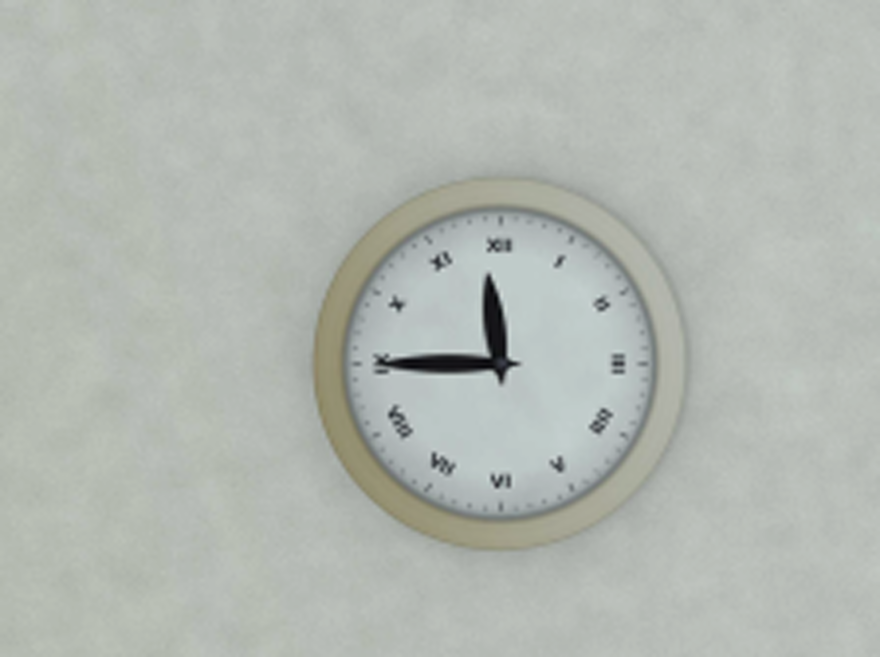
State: 11:45
